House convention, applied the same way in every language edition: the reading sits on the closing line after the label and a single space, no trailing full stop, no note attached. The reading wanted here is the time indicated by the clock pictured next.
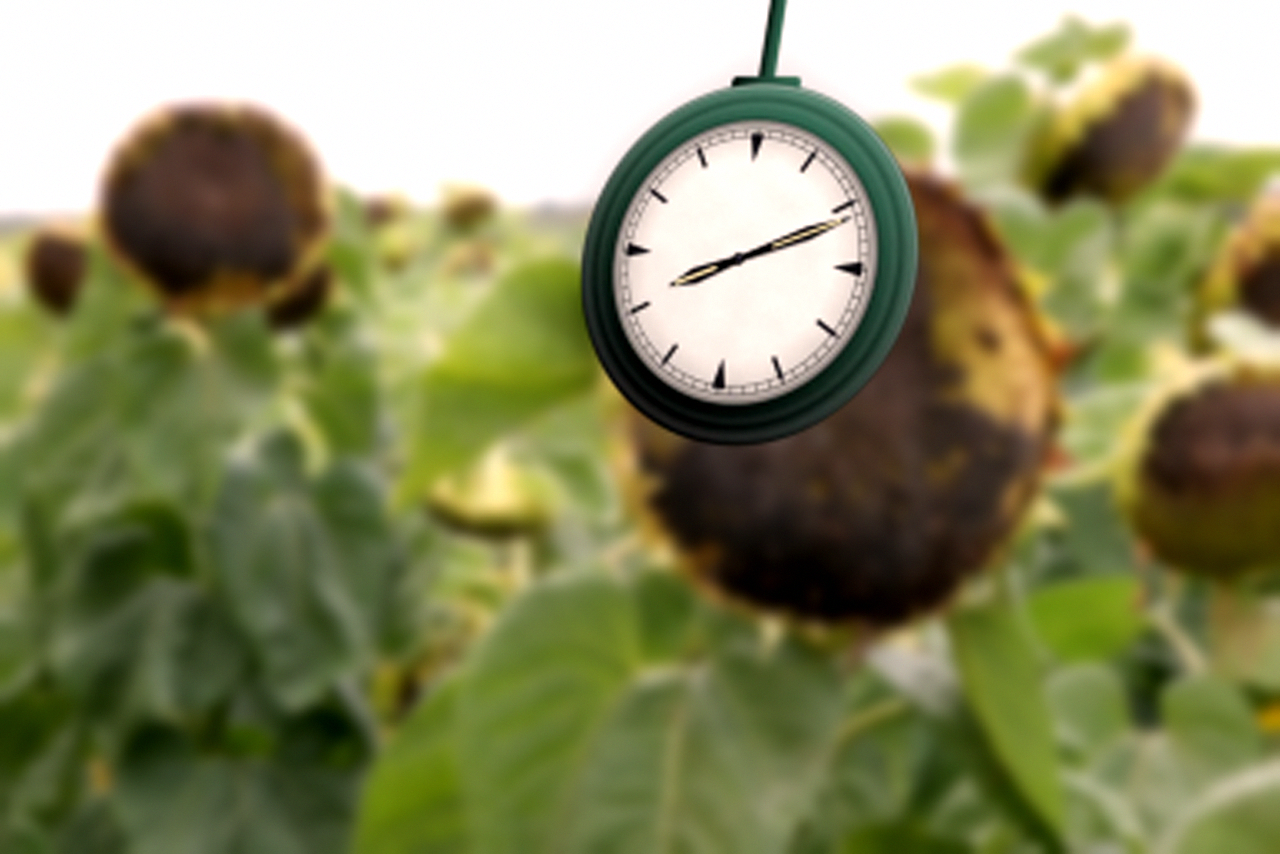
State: 8:11
